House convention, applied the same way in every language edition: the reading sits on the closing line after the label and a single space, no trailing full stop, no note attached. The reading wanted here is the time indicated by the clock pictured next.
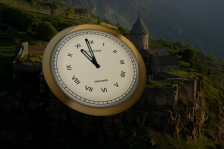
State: 10:59
